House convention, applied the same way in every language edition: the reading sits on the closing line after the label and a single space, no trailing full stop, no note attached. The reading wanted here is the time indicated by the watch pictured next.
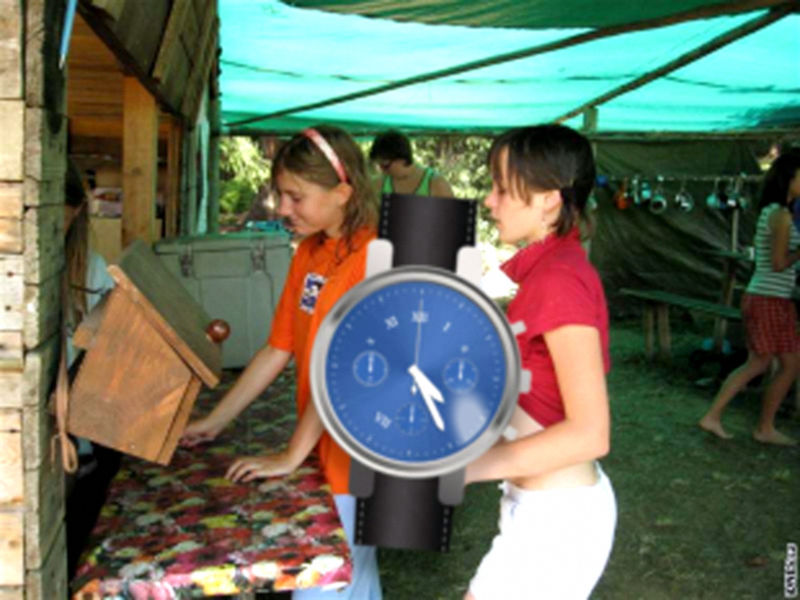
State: 4:25
